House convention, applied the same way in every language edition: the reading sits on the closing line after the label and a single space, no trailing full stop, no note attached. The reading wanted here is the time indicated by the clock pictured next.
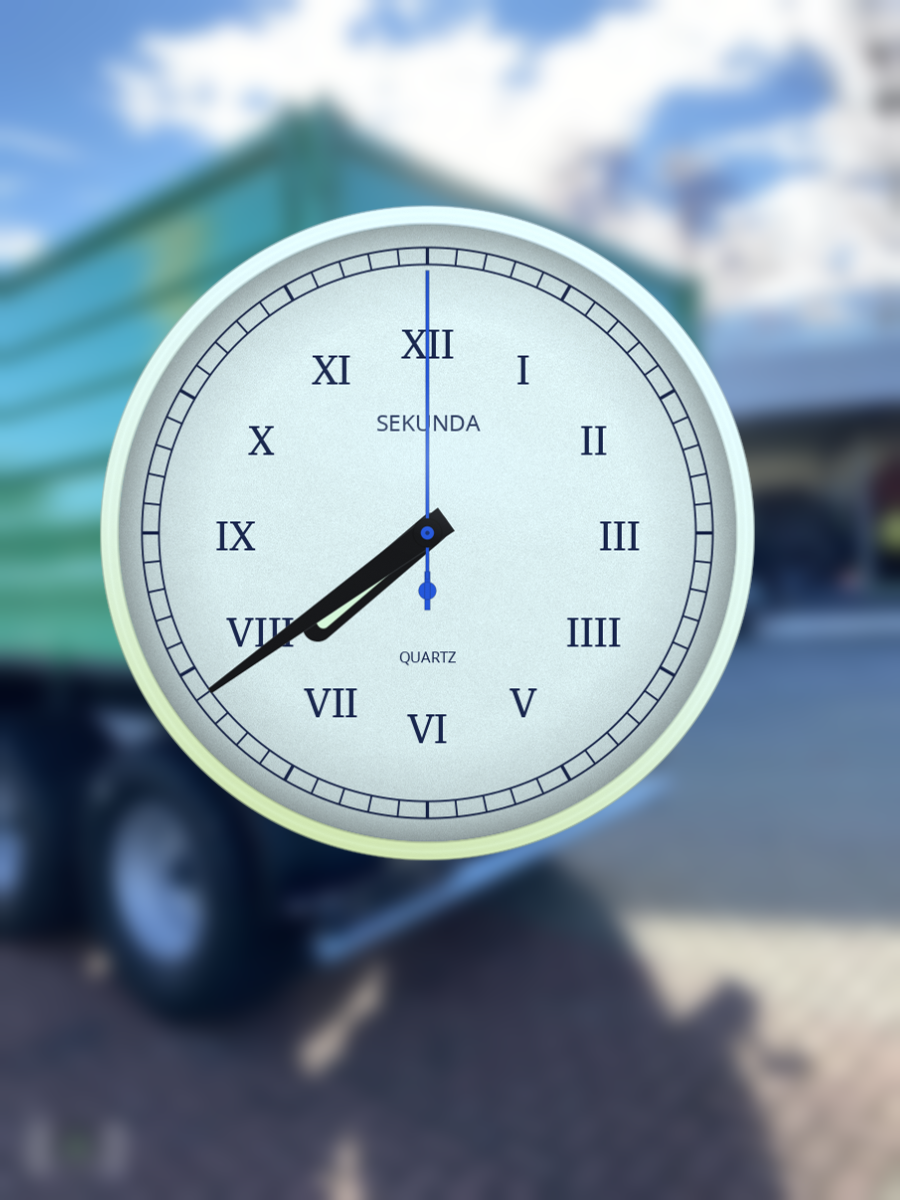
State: 7:39:00
